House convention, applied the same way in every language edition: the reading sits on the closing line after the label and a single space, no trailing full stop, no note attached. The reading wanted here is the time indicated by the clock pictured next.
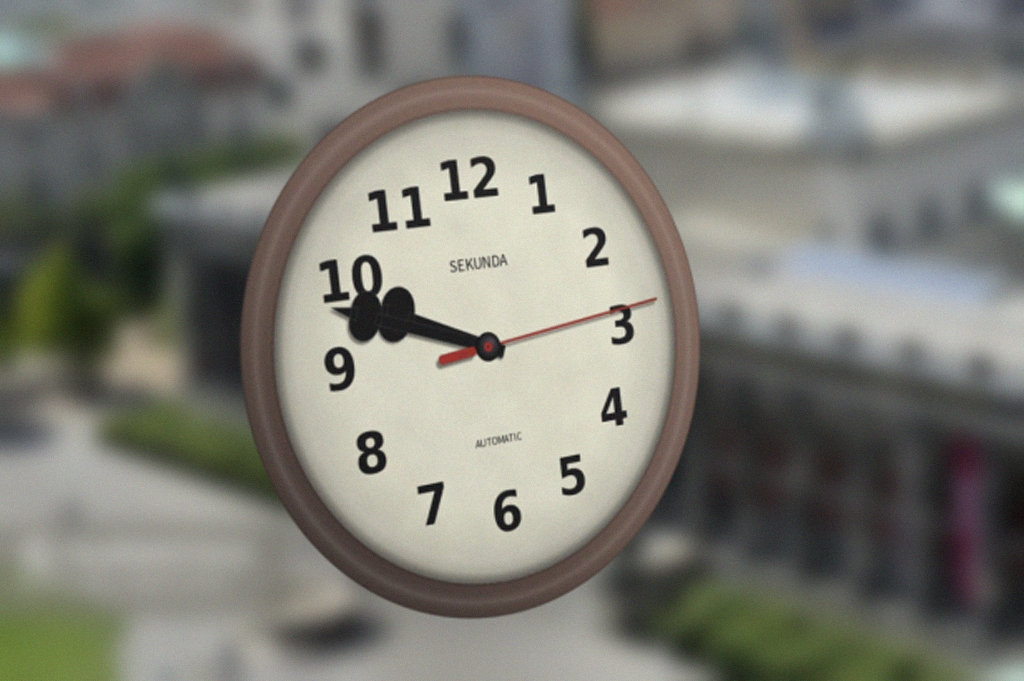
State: 9:48:14
